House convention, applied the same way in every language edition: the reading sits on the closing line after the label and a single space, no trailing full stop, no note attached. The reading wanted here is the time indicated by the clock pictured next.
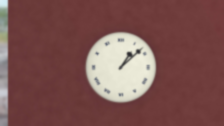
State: 1:08
